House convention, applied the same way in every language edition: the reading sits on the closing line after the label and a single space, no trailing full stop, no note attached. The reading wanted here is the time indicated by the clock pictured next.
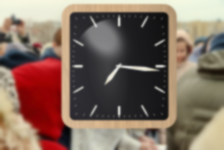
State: 7:16
